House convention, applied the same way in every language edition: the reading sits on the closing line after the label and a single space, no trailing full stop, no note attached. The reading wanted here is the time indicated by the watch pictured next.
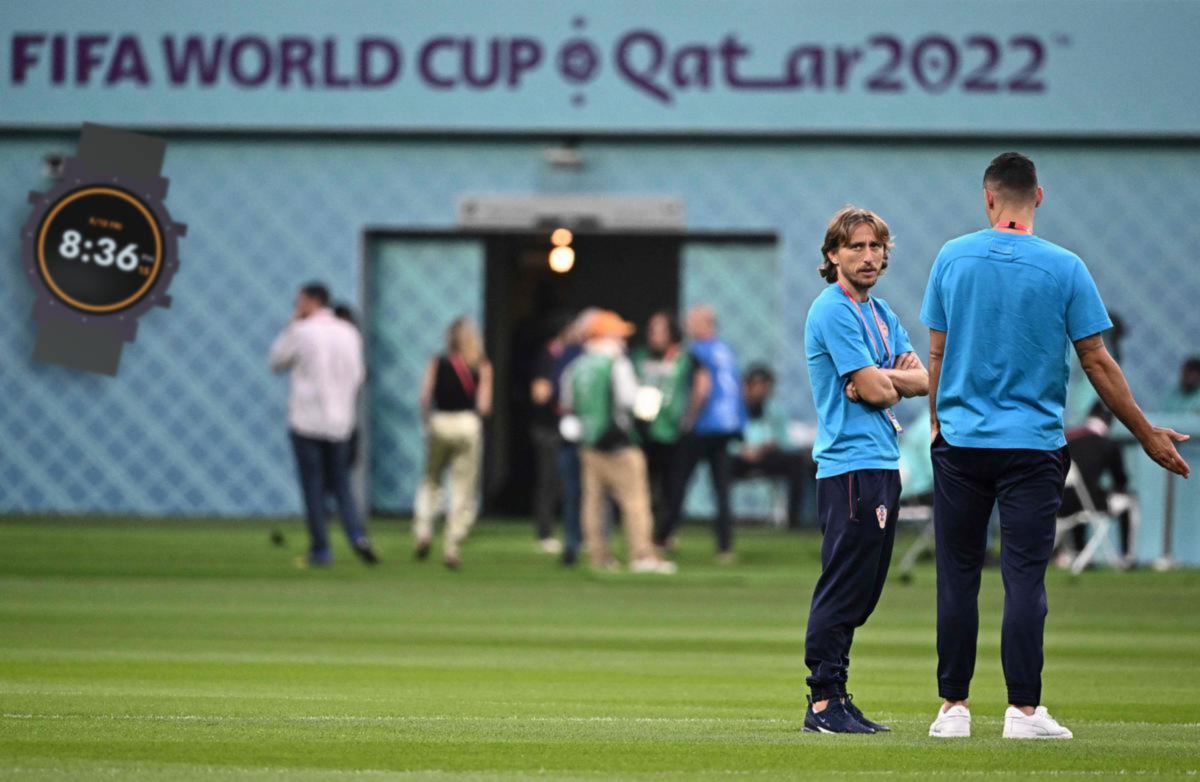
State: 8:36
